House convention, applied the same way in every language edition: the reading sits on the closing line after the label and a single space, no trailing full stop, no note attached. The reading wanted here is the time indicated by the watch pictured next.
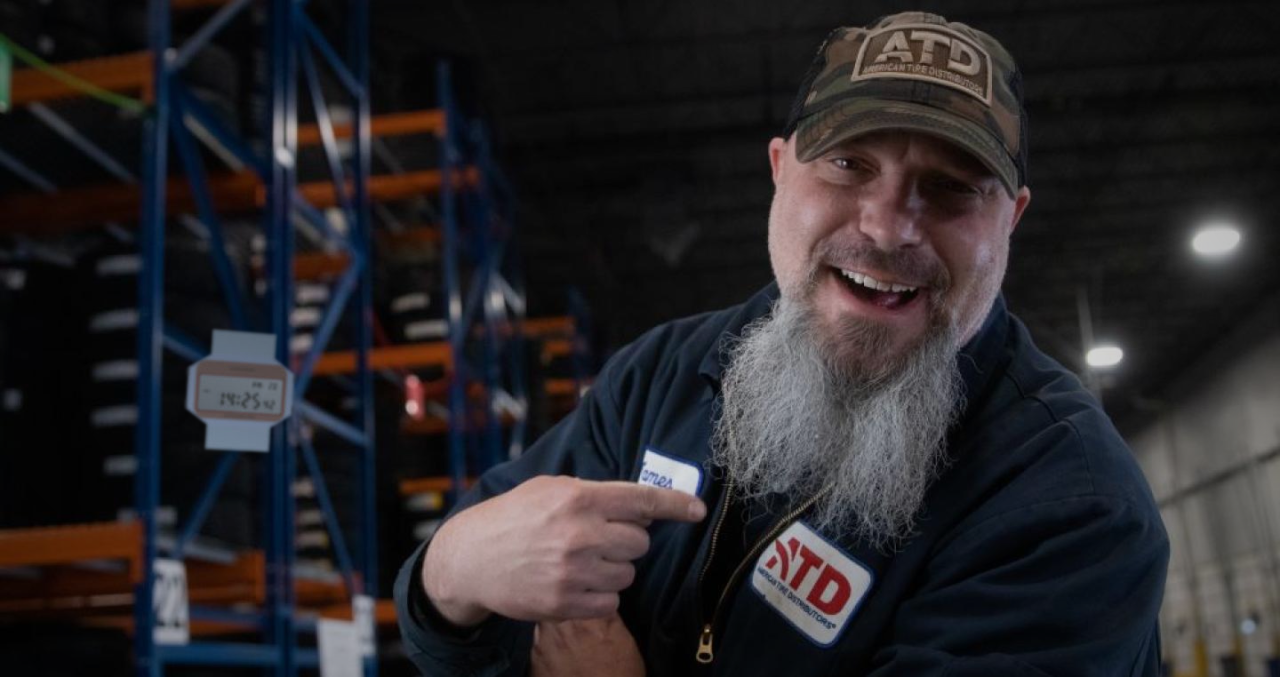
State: 14:25
